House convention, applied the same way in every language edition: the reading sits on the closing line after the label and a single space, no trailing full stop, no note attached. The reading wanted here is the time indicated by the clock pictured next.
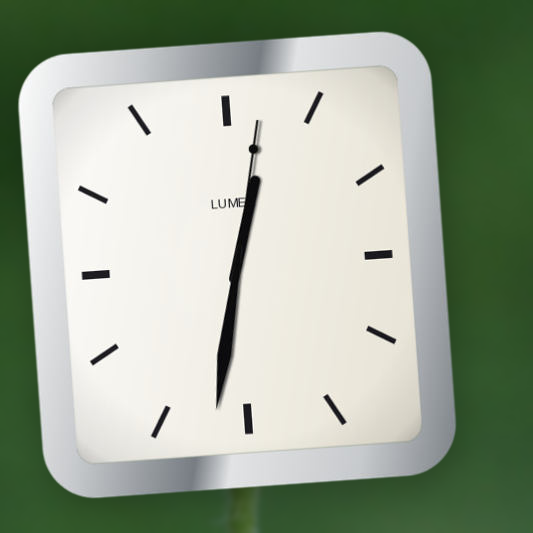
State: 12:32:02
